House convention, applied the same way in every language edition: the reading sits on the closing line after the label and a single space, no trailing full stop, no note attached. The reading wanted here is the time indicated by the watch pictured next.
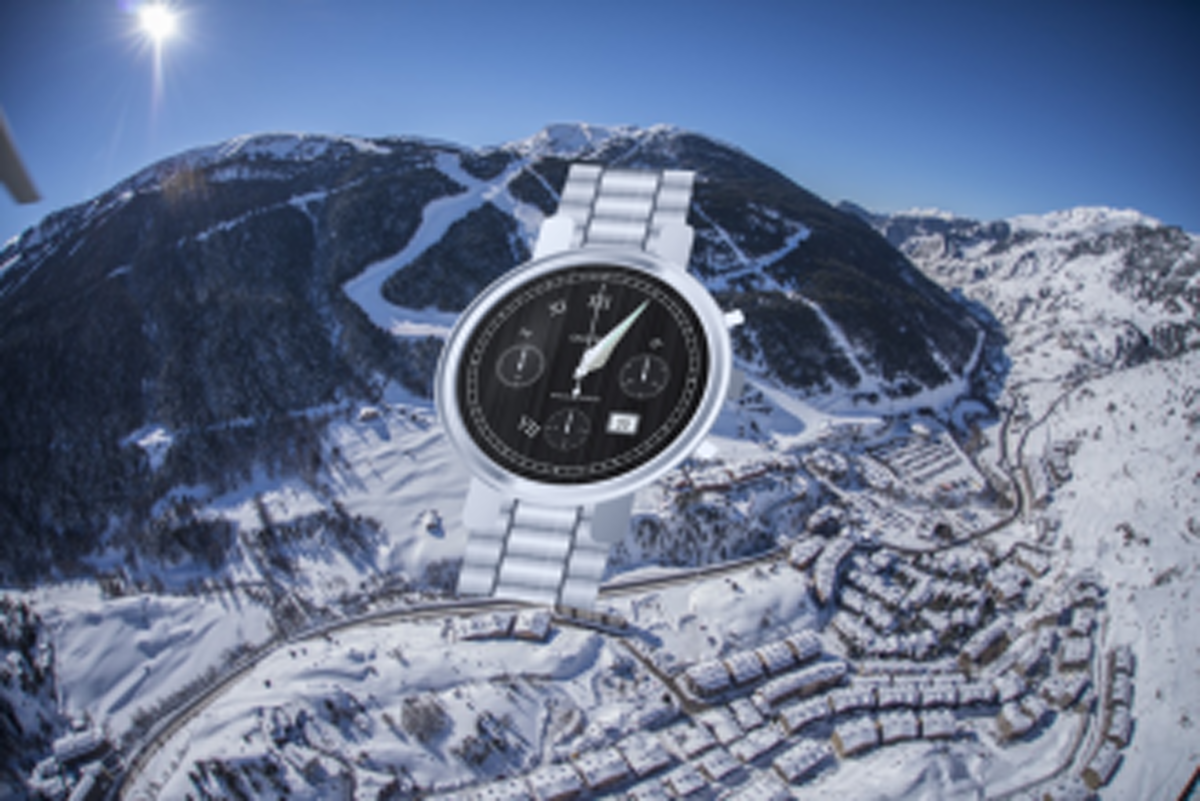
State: 1:05
